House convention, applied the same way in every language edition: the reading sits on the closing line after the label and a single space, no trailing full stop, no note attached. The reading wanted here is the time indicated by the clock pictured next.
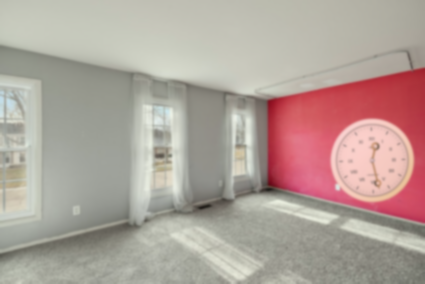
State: 12:28
